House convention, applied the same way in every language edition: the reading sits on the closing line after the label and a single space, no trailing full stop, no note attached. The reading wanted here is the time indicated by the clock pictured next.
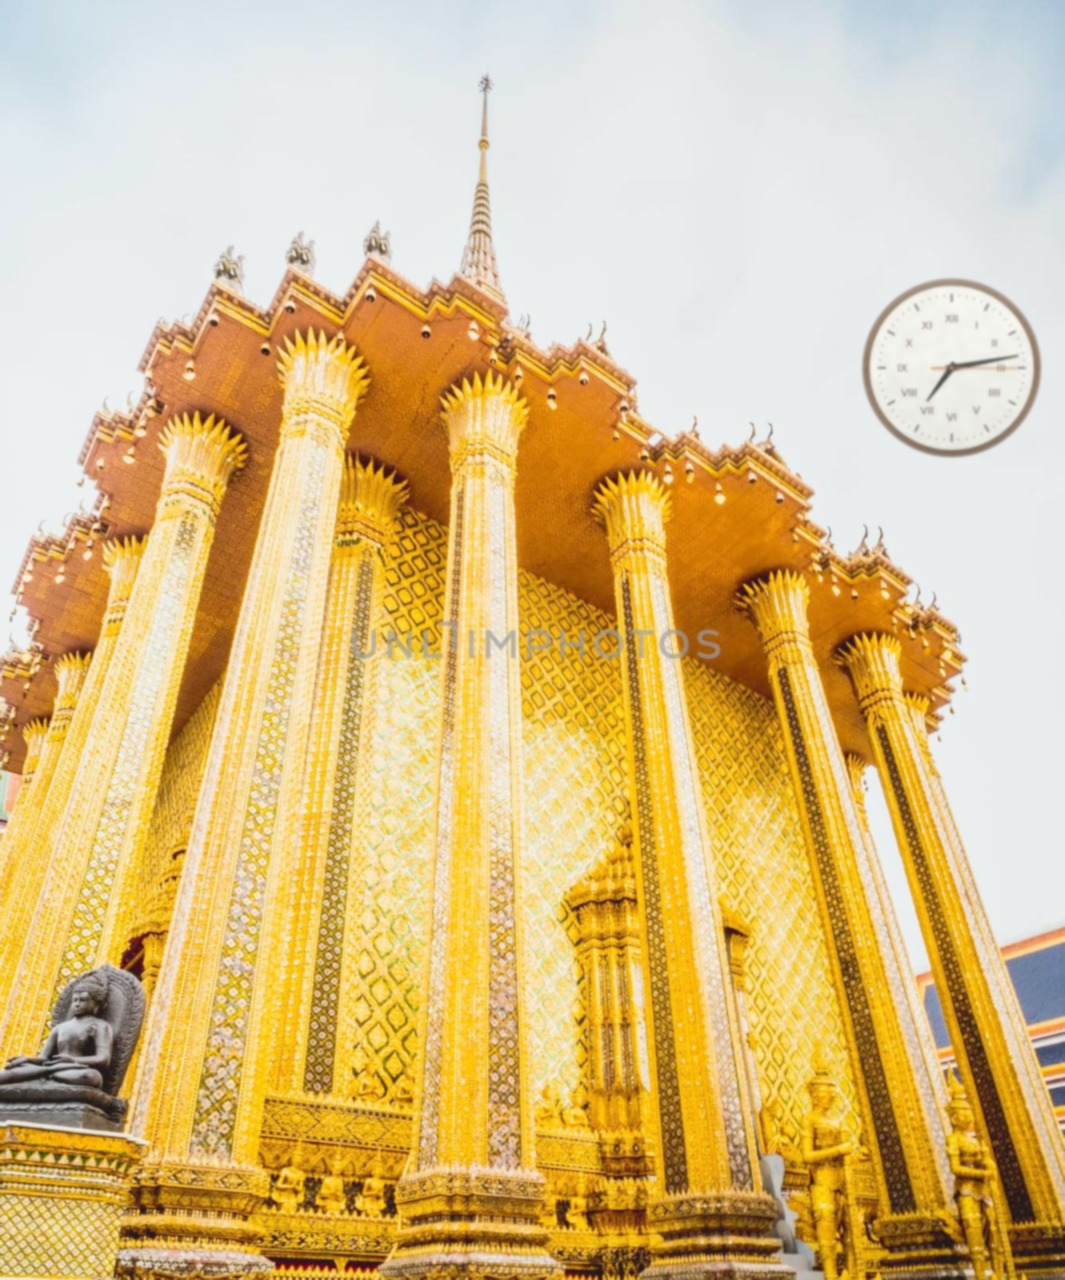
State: 7:13:15
